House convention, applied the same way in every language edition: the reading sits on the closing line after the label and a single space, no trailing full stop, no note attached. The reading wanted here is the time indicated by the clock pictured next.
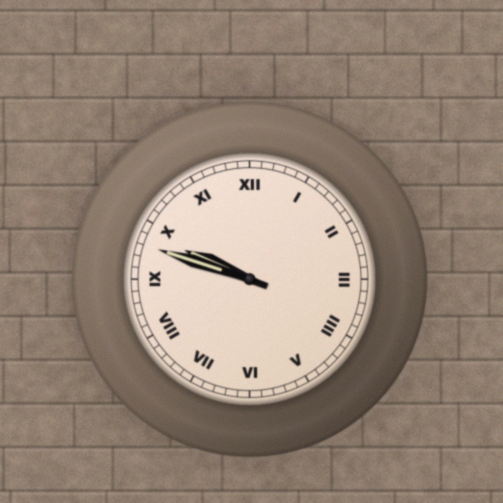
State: 9:48
